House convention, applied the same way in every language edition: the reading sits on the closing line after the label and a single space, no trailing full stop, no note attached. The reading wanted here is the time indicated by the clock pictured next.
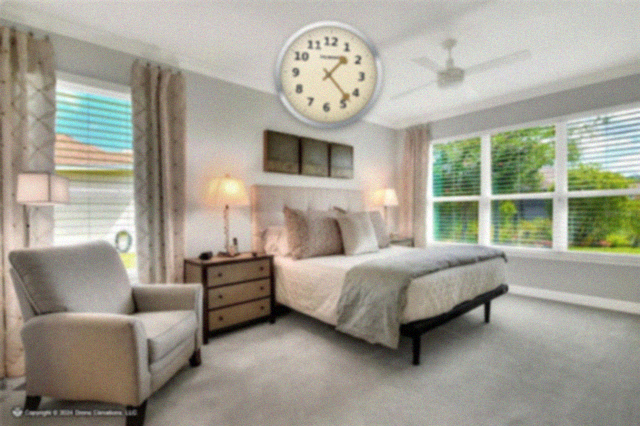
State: 1:23
